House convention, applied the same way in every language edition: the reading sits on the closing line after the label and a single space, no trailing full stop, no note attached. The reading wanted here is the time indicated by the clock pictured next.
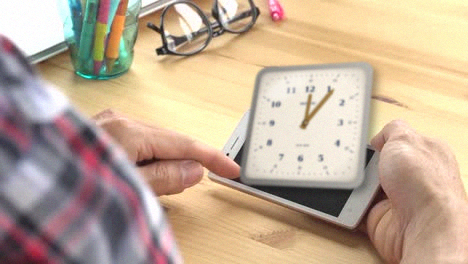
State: 12:06
